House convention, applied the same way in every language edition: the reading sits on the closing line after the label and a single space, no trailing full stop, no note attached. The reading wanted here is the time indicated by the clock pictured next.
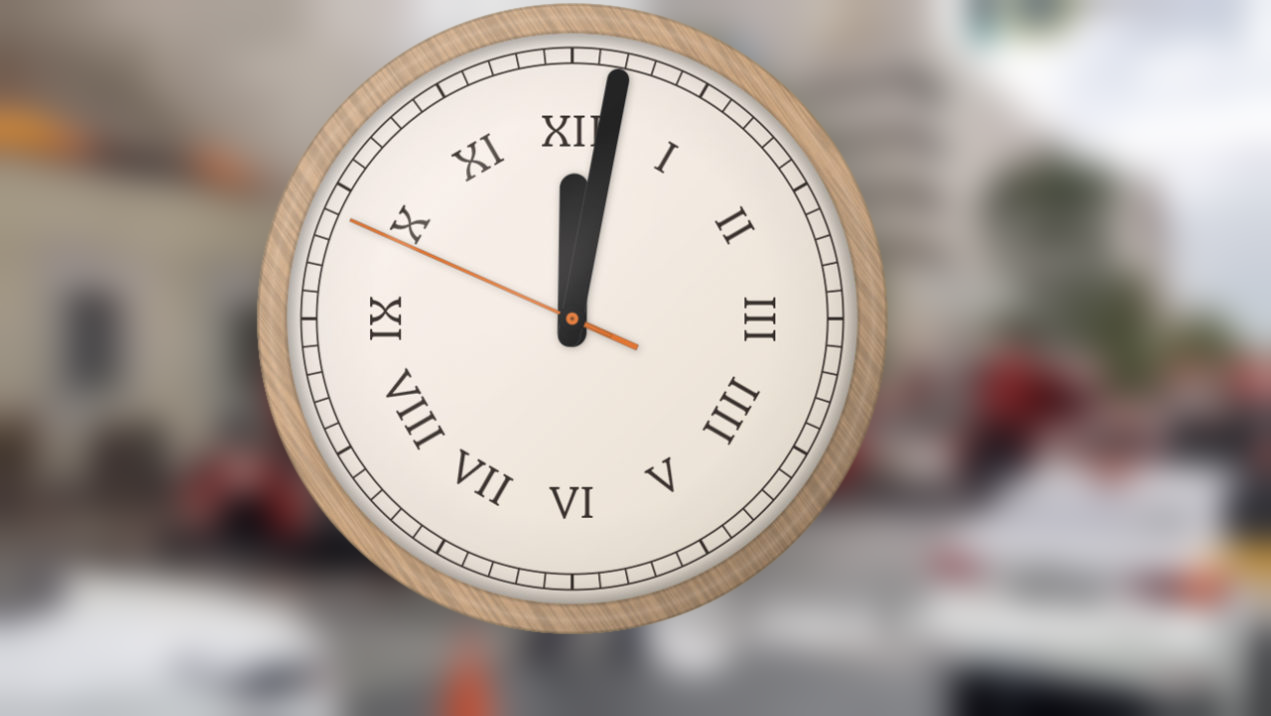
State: 12:01:49
